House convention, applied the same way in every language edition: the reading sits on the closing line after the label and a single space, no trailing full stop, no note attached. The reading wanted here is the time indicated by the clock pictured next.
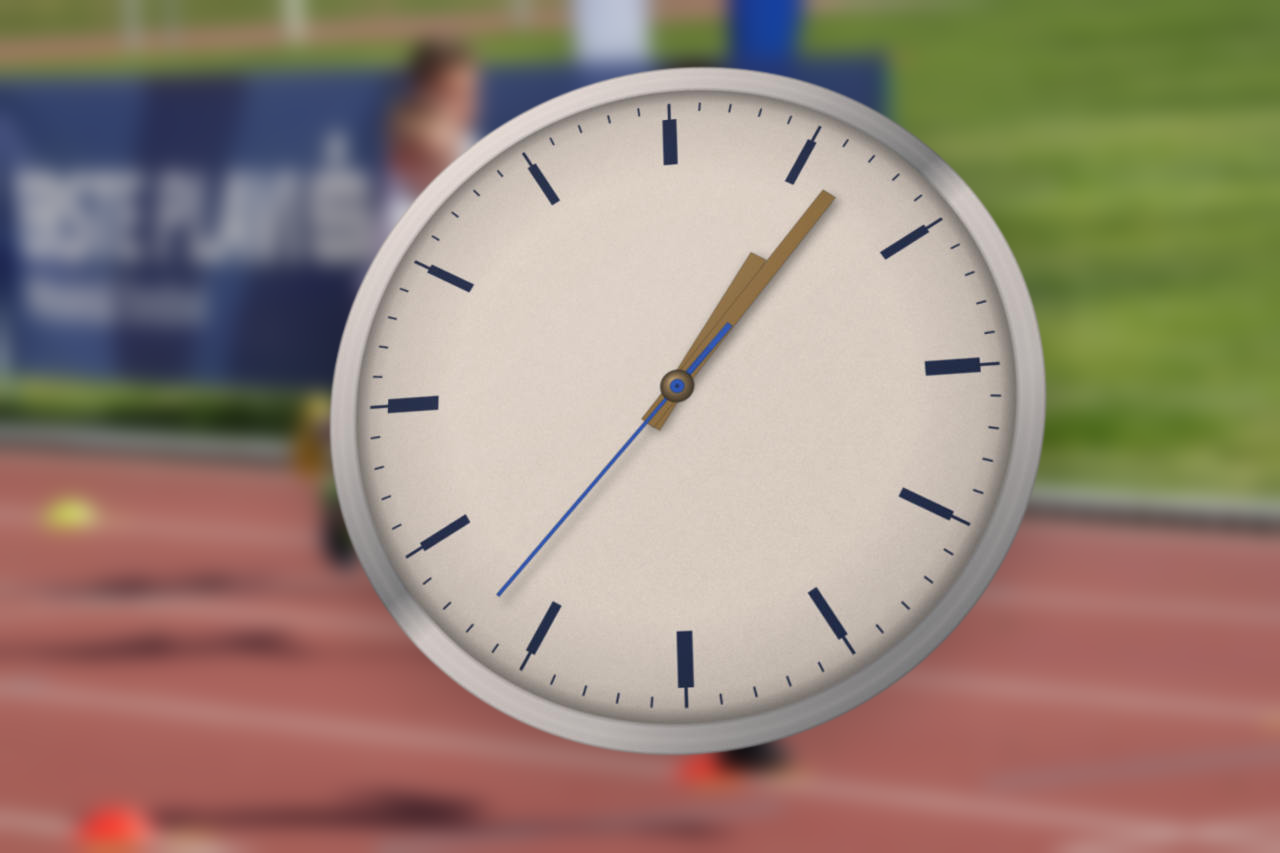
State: 1:06:37
